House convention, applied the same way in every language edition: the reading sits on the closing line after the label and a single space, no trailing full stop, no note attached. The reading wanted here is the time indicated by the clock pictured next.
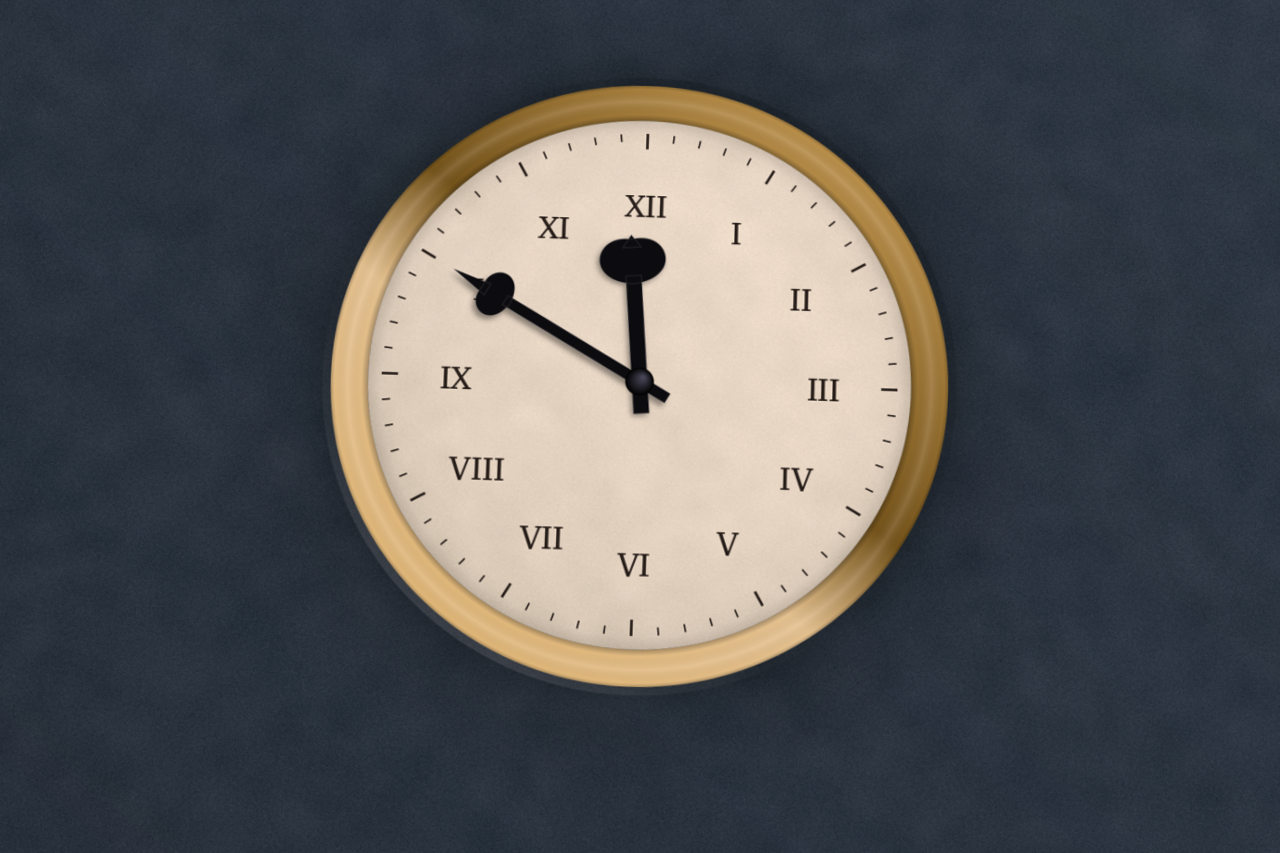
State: 11:50
